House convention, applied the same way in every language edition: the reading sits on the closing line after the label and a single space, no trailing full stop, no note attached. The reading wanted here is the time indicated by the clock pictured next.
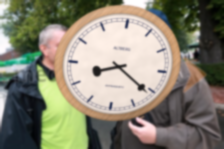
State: 8:21
